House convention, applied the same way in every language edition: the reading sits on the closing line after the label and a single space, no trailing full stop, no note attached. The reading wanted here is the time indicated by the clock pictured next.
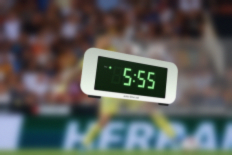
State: 5:55
